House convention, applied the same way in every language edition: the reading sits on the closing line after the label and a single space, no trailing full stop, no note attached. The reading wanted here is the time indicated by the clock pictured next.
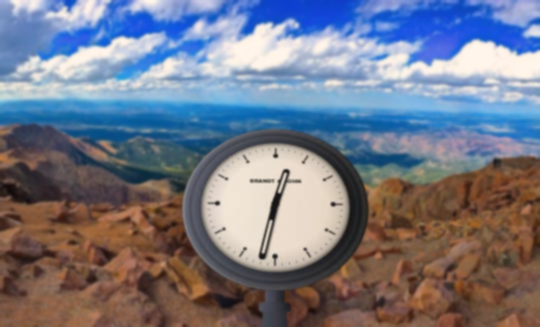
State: 12:32
